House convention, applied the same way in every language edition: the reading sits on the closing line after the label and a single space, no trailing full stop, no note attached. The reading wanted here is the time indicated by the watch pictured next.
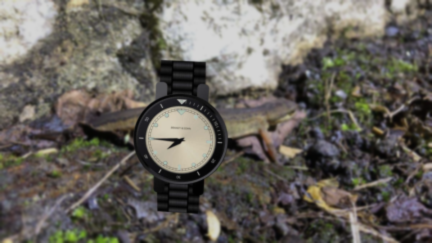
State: 7:45
